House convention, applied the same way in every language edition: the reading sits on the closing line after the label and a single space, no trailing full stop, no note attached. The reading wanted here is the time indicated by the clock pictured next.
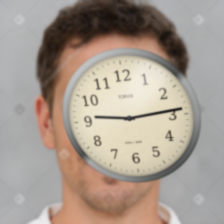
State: 9:14
